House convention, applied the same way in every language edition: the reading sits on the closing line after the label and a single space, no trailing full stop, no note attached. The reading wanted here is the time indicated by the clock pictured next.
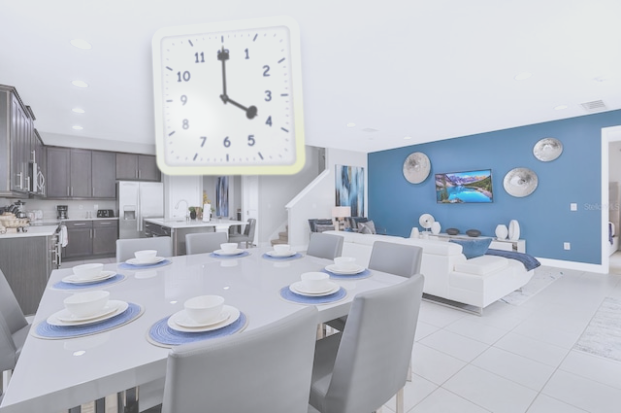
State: 4:00
